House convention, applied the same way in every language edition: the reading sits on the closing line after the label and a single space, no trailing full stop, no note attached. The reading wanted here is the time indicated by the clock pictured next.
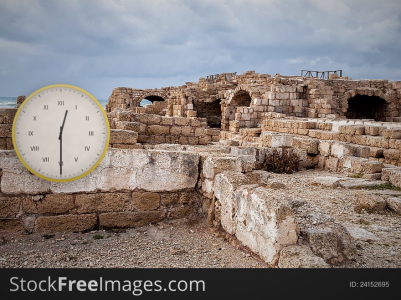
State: 12:30
